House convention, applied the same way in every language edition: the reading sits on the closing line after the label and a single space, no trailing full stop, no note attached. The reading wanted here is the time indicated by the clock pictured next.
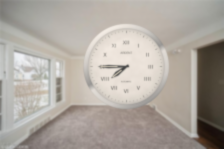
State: 7:45
